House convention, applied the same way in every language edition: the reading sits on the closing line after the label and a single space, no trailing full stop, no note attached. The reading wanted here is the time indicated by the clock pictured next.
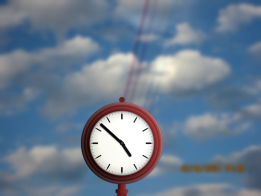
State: 4:52
